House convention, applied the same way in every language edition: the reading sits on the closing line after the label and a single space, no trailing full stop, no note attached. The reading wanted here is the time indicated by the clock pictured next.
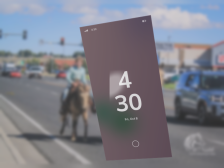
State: 4:30
